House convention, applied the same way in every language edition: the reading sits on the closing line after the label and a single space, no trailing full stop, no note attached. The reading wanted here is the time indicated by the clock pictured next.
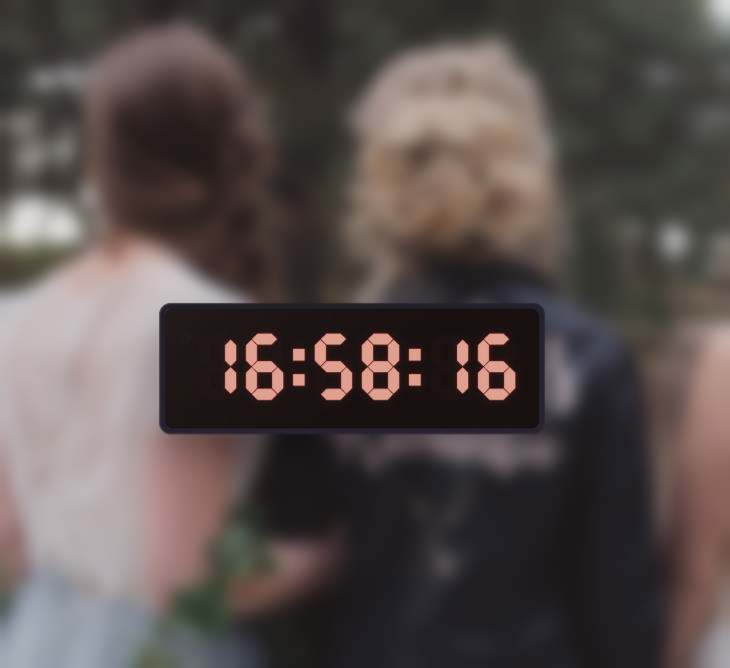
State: 16:58:16
